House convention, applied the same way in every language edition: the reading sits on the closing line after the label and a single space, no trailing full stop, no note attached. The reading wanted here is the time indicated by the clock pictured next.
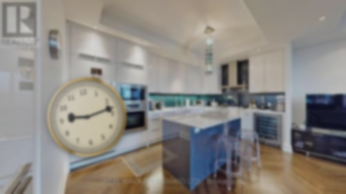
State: 9:13
